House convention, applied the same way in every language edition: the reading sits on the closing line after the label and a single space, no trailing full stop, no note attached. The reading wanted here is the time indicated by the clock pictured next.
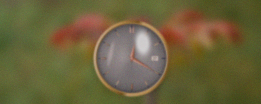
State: 12:20
